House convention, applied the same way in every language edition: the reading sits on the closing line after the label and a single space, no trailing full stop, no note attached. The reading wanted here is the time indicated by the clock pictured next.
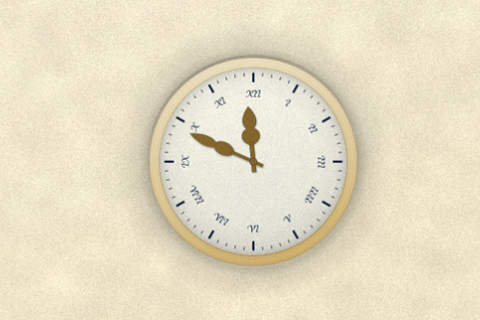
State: 11:49
